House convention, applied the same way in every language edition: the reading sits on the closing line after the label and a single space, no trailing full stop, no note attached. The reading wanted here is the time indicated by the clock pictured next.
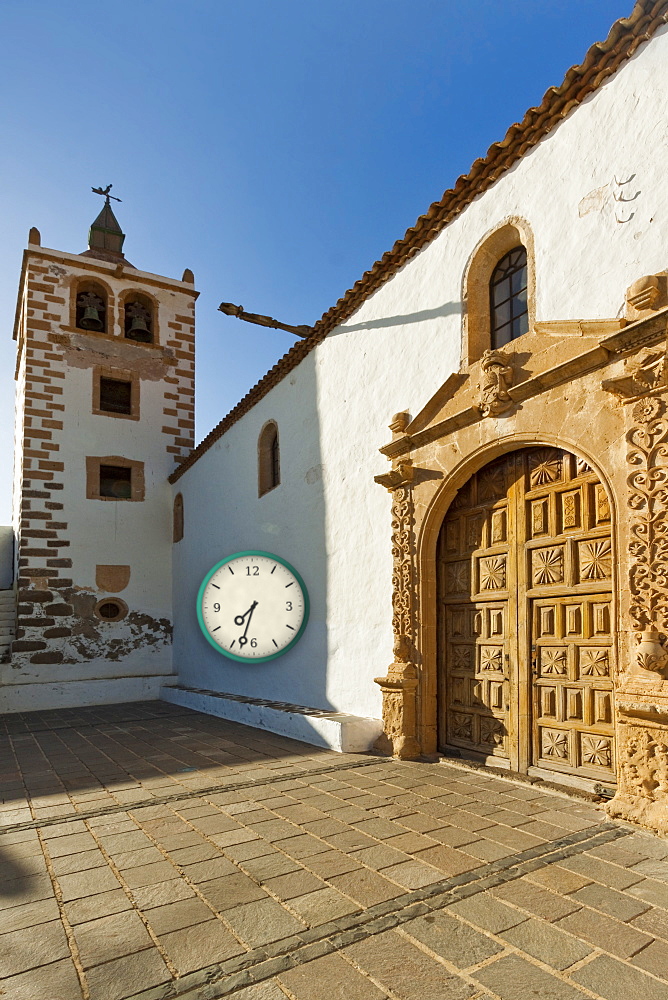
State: 7:33
